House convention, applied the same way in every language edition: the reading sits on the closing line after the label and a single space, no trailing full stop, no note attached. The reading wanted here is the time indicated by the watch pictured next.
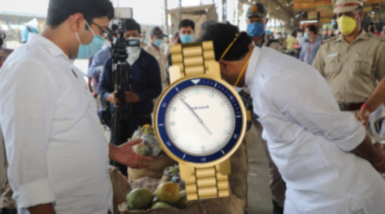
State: 4:54
